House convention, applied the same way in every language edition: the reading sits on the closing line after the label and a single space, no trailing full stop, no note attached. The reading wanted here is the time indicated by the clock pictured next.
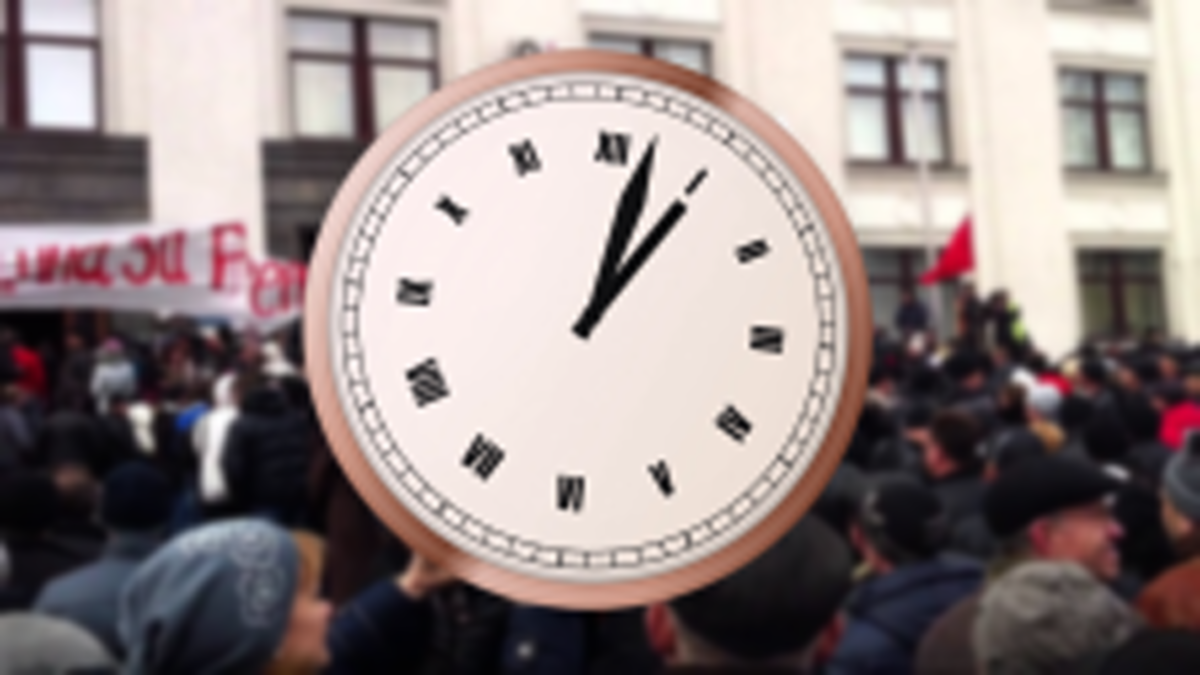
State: 1:02
